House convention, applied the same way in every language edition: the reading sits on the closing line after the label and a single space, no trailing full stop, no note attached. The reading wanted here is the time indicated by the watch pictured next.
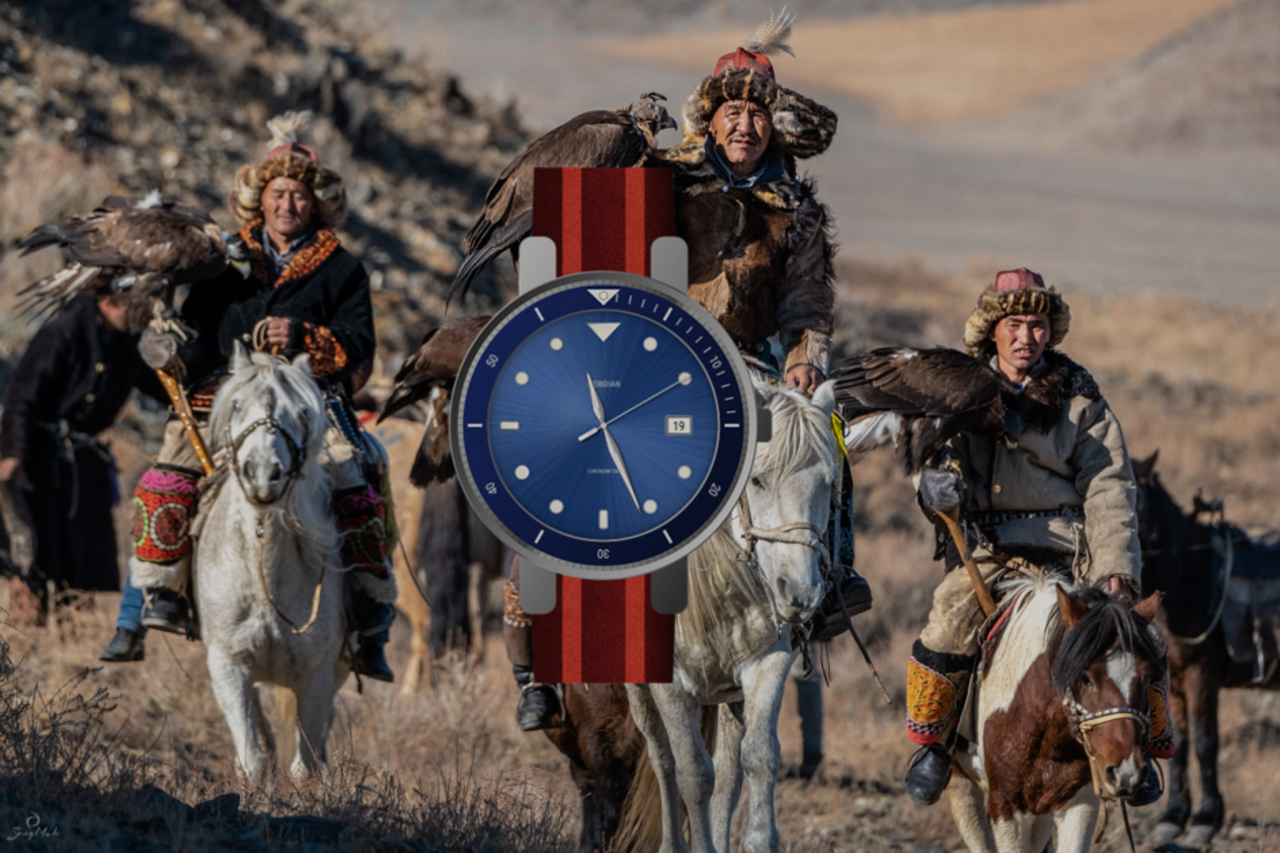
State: 11:26:10
